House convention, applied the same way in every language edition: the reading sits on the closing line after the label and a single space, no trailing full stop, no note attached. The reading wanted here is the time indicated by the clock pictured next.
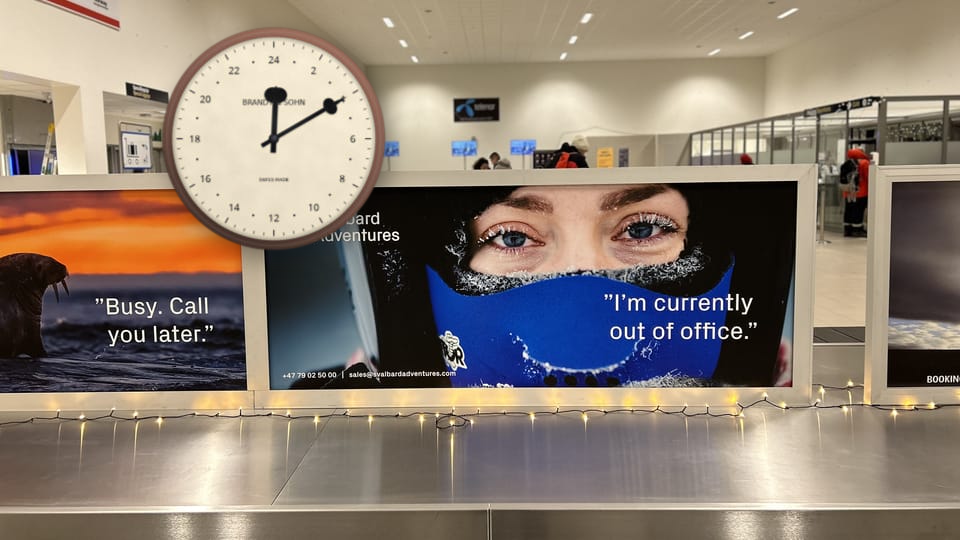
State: 0:10
